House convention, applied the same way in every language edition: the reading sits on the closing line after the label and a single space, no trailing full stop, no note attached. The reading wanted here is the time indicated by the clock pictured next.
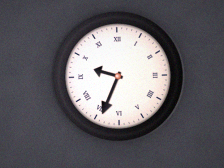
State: 9:34
